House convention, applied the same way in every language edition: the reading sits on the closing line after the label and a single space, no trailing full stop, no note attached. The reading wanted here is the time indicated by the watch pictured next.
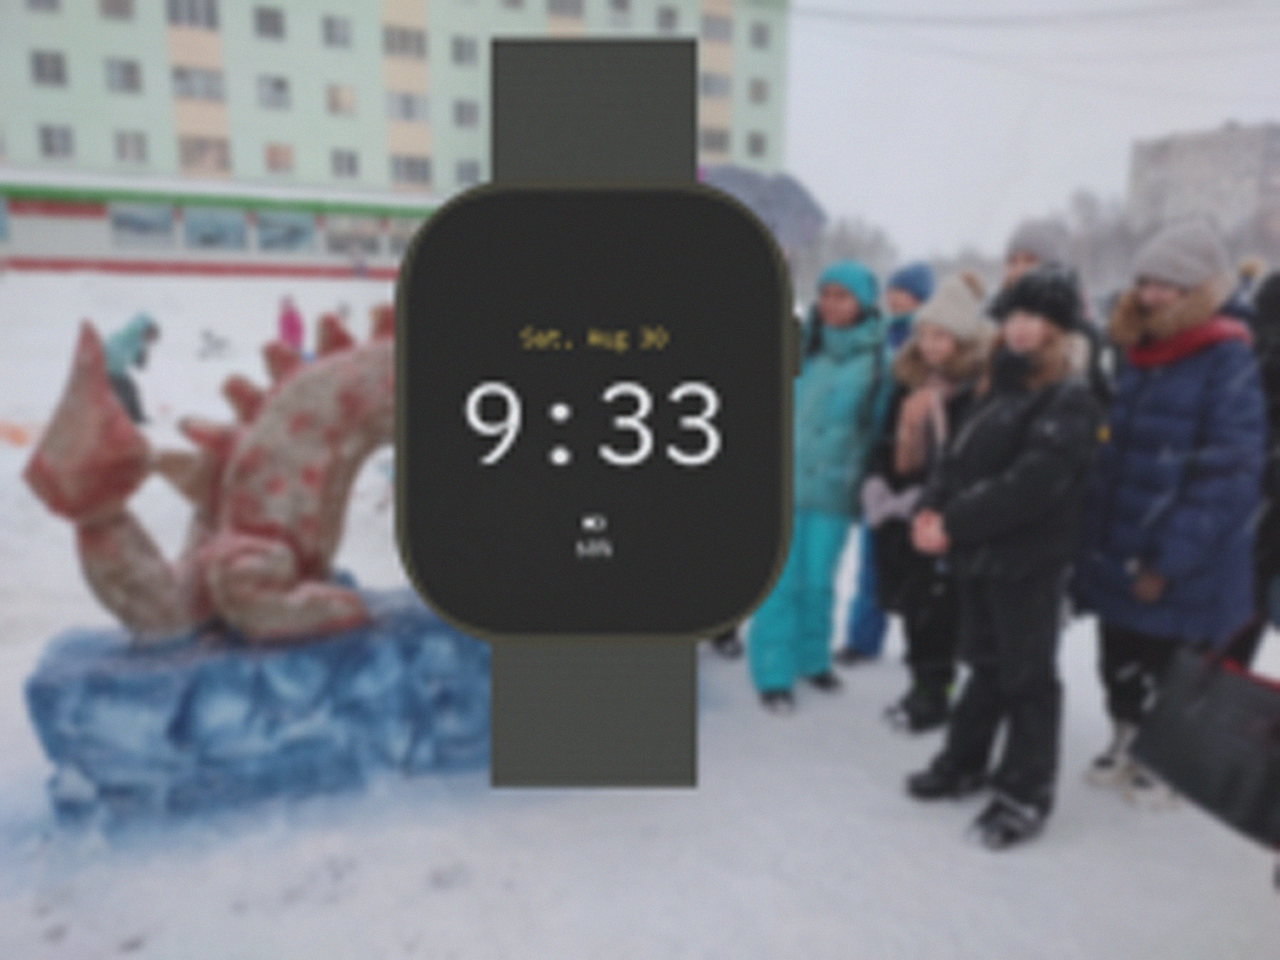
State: 9:33
